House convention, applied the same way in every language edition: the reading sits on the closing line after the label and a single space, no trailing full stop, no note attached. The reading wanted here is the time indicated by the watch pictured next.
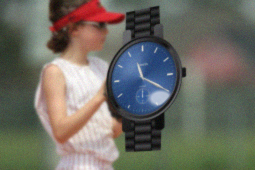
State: 11:20
